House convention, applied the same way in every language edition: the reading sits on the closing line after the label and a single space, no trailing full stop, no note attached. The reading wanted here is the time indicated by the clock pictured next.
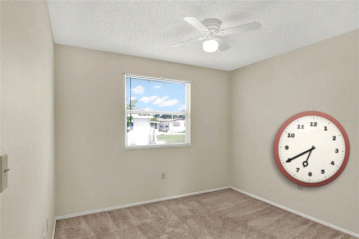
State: 6:40
